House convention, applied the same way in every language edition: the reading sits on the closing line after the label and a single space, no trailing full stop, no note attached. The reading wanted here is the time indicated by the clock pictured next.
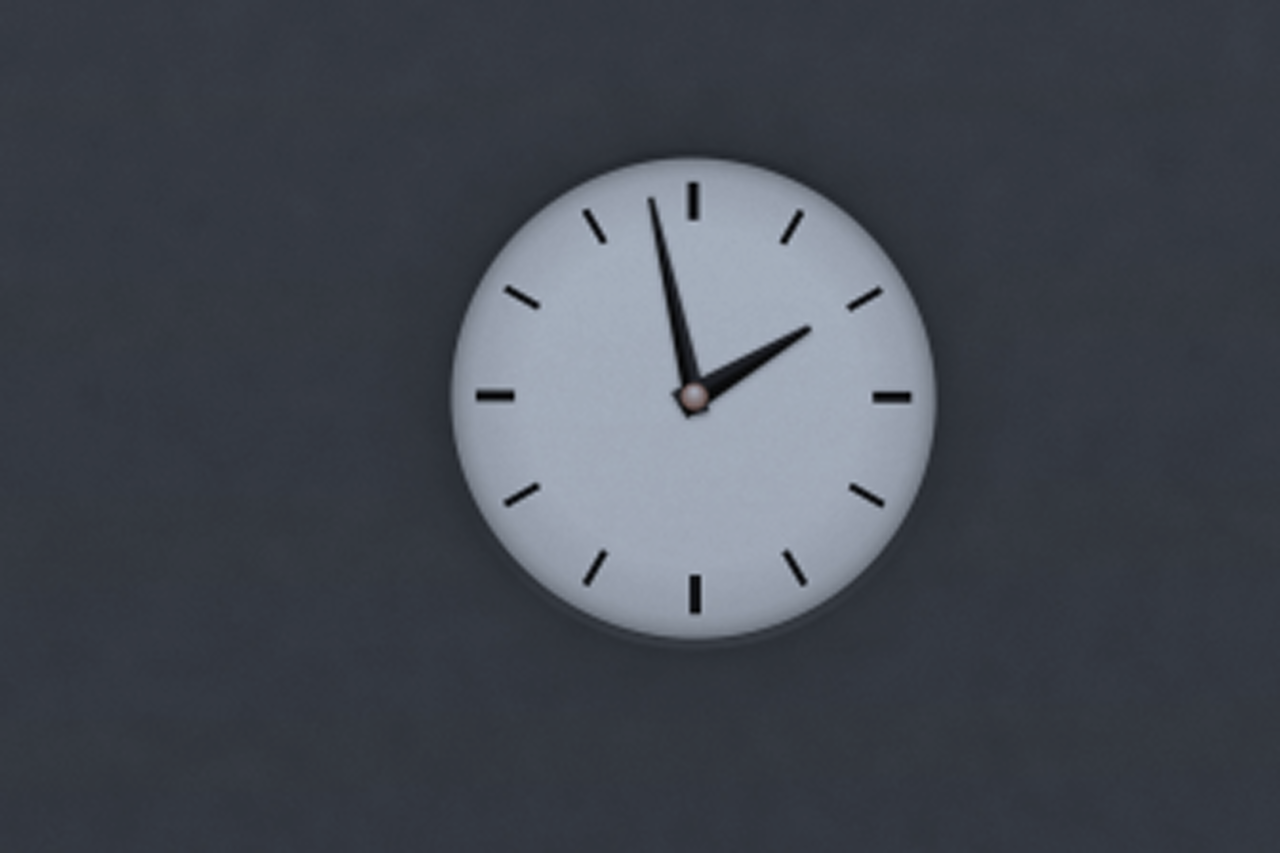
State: 1:58
